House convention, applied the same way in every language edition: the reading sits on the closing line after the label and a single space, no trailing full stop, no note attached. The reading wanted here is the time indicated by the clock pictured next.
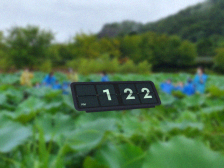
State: 1:22
